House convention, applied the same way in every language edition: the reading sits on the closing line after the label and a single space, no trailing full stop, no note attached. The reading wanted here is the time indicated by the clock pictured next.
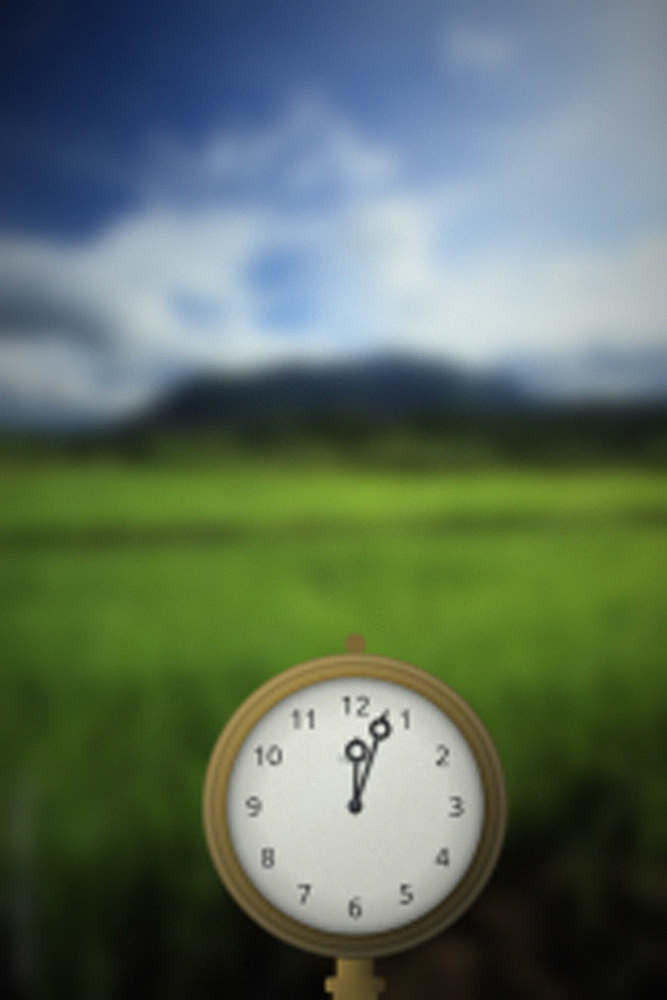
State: 12:03
